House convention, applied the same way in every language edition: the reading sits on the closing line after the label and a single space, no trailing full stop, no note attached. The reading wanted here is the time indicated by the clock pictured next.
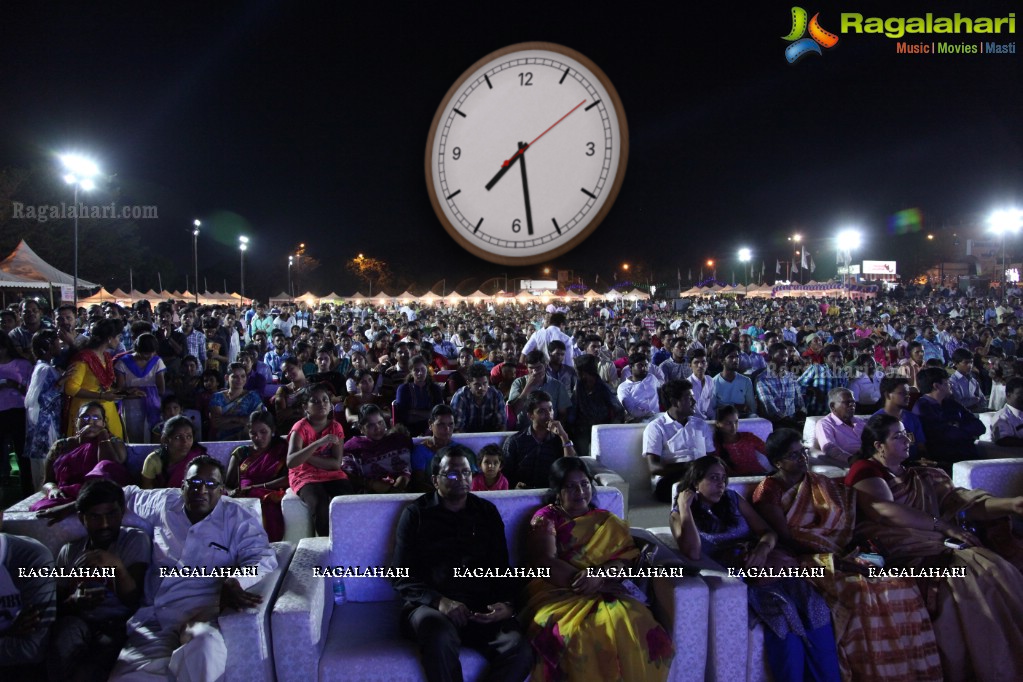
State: 7:28:09
